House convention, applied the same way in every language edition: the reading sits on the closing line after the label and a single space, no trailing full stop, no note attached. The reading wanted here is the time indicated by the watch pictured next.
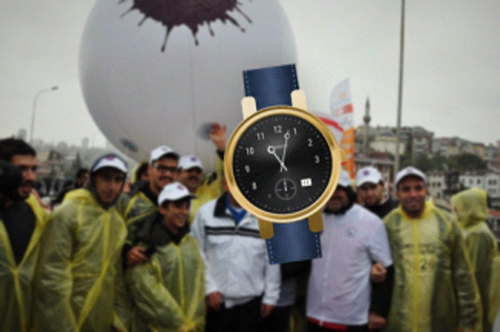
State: 11:03
